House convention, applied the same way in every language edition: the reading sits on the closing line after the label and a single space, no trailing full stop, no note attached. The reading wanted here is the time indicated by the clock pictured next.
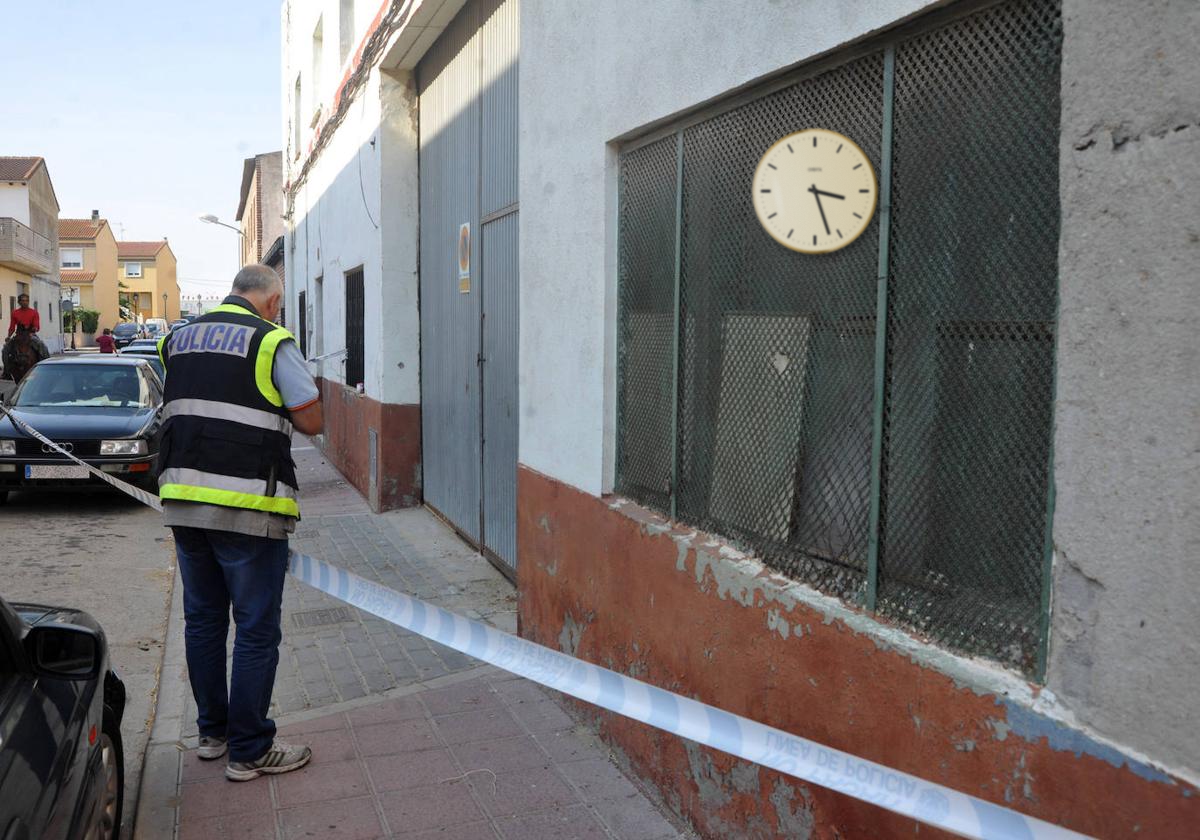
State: 3:27
